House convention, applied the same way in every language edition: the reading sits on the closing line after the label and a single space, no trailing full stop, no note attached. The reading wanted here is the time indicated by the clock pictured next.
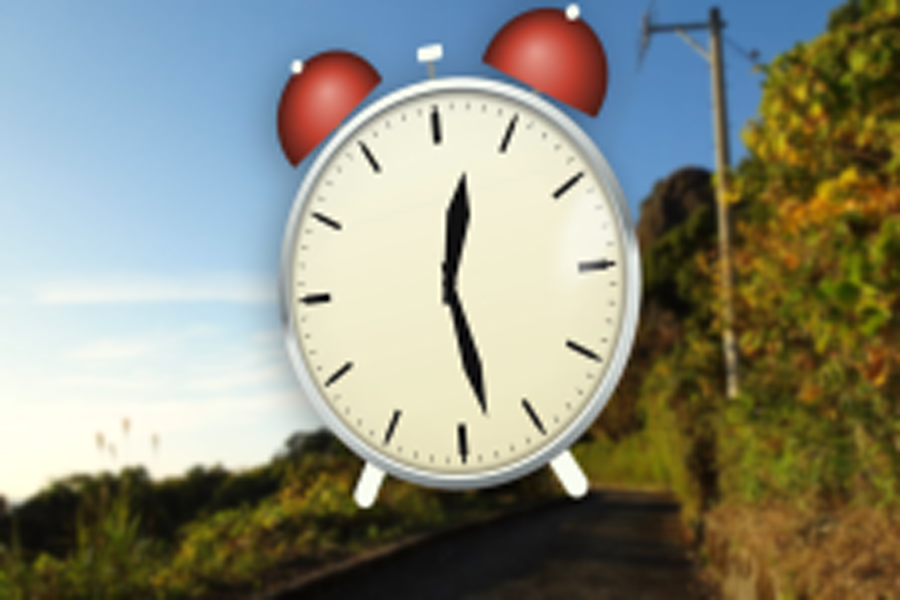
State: 12:28
